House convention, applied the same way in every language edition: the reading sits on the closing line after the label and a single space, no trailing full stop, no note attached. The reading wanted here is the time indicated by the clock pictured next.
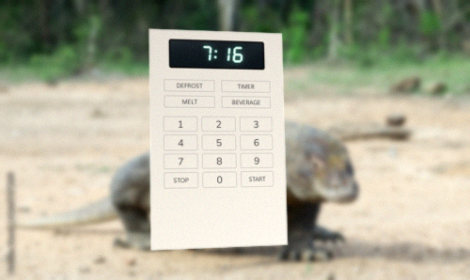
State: 7:16
